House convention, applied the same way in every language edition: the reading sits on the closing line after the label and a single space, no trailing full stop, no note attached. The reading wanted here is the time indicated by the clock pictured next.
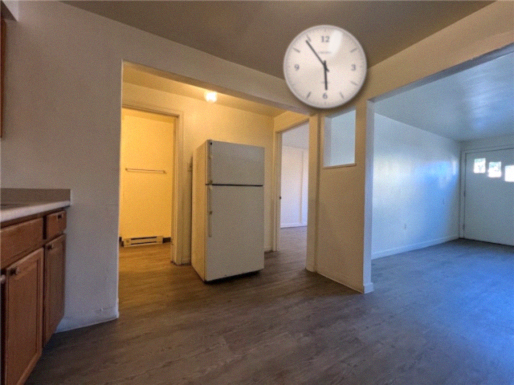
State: 5:54
